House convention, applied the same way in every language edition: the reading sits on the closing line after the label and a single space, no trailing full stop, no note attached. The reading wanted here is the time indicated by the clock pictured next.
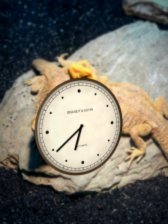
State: 6:39
